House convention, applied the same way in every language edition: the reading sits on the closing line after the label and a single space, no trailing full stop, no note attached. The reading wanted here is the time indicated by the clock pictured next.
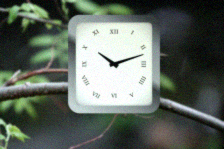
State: 10:12
